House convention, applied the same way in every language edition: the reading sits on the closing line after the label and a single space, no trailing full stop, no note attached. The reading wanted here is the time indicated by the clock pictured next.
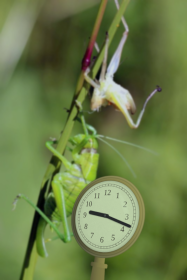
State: 9:18
